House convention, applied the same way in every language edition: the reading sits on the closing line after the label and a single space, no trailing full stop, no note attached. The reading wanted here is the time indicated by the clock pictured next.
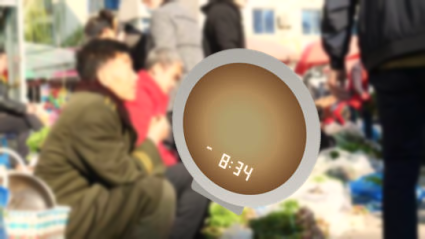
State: 8:34
